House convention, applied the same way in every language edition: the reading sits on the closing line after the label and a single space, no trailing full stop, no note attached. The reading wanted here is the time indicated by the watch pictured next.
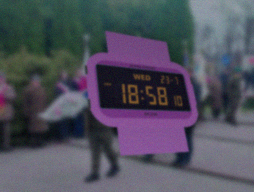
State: 18:58
